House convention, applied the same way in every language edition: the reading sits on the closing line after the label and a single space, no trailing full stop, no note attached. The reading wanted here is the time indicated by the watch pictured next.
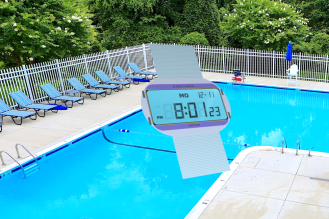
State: 8:01:23
